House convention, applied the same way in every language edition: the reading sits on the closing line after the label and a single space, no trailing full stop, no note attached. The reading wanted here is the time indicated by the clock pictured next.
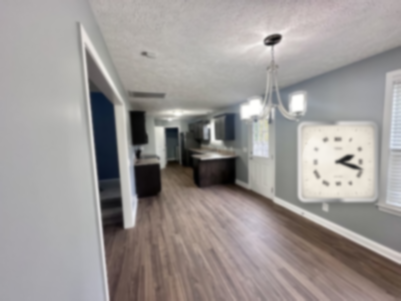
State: 2:18
